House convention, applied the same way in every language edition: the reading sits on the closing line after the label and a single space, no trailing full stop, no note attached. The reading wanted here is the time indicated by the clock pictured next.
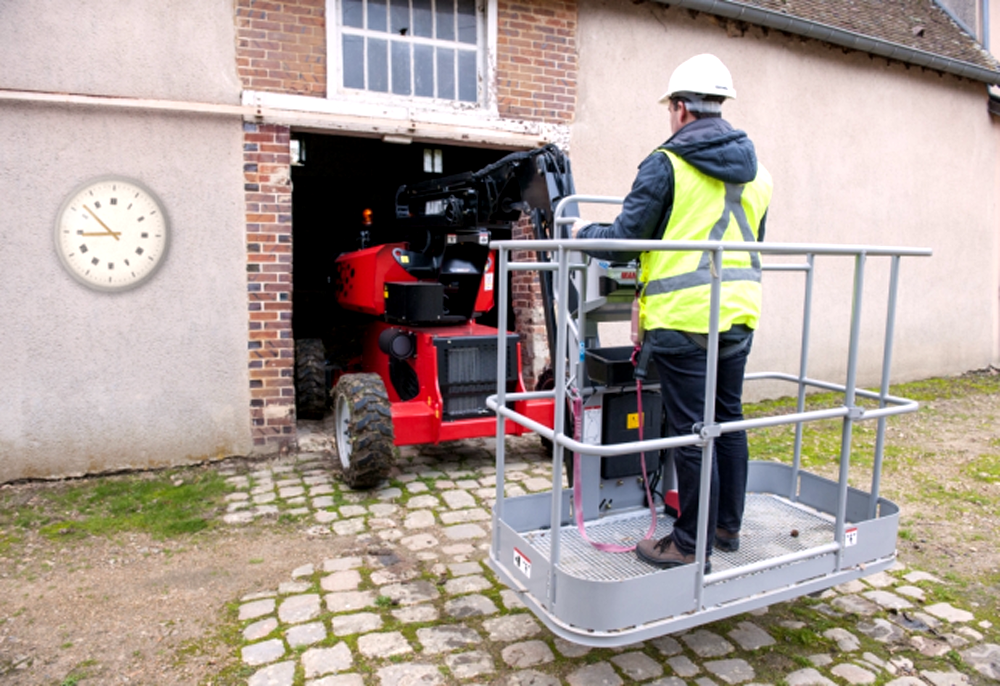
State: 8:52
